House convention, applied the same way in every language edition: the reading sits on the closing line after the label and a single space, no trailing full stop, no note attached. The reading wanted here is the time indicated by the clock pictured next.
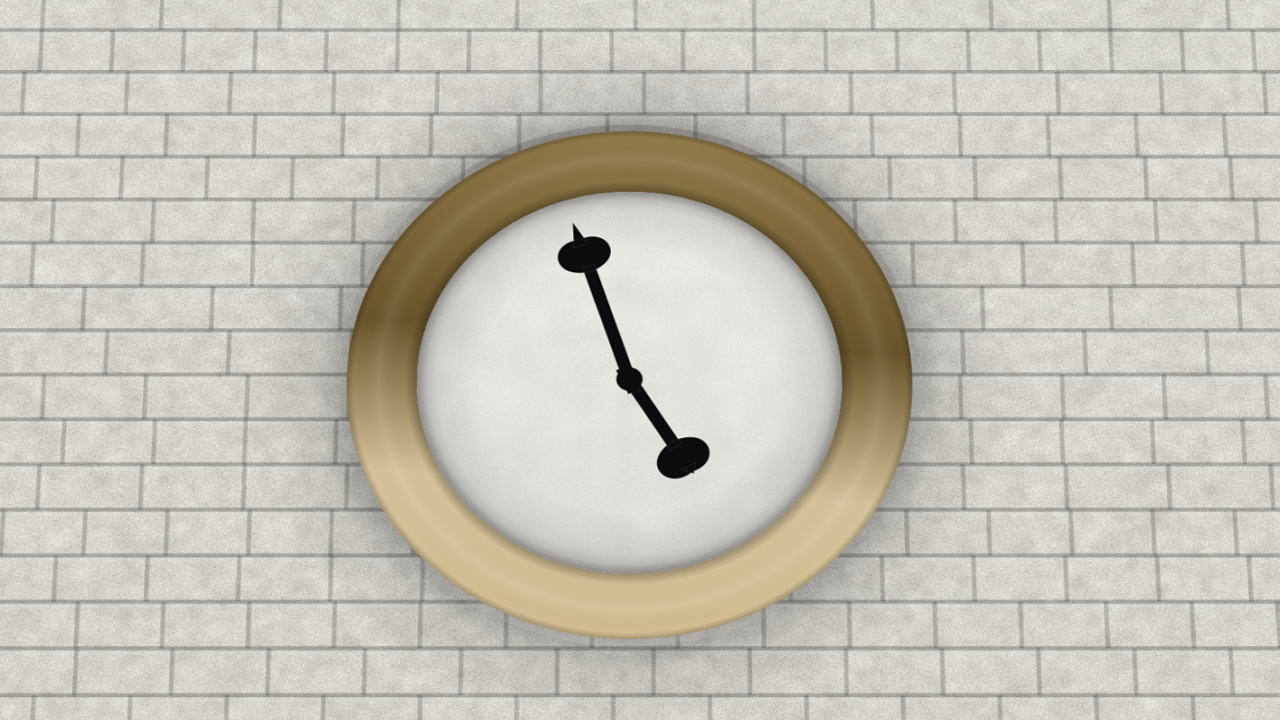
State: 4:57
